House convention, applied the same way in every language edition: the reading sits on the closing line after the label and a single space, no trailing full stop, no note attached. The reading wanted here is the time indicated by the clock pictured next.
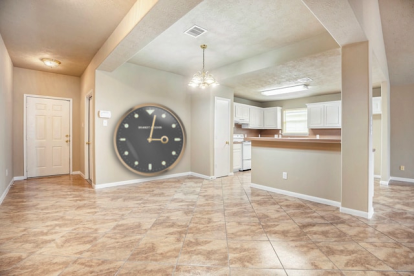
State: 3:02
